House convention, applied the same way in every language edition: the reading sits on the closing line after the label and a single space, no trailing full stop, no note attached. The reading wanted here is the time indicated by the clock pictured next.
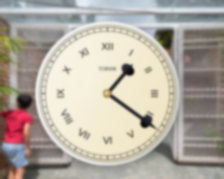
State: 1:21
